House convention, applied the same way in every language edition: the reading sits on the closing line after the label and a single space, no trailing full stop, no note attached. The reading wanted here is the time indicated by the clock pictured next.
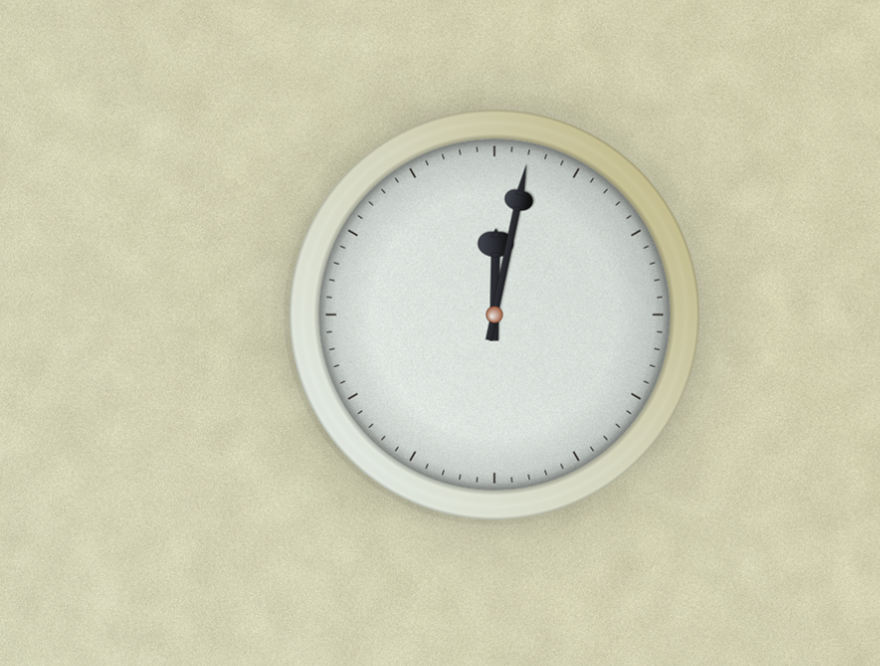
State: 12:02
